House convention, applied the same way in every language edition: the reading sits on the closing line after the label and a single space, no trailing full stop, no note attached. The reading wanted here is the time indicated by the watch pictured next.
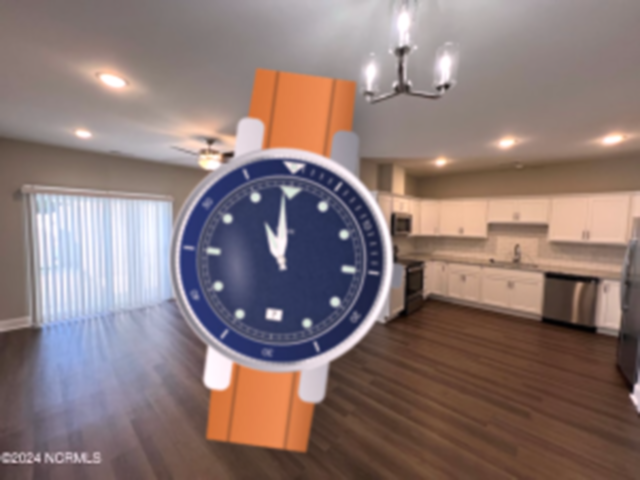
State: 10:59
